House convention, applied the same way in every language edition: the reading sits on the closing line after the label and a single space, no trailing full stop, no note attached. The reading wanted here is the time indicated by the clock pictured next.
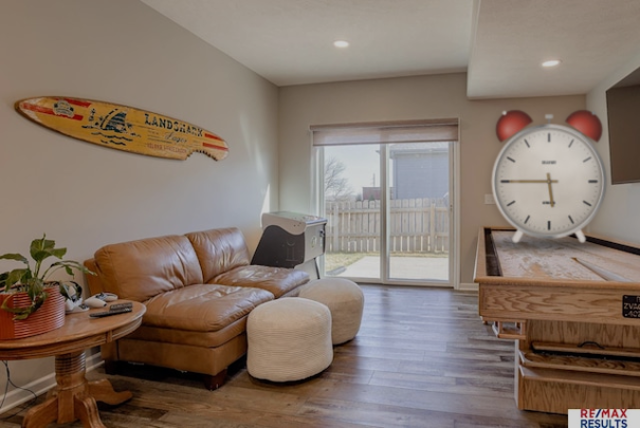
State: 5:45
